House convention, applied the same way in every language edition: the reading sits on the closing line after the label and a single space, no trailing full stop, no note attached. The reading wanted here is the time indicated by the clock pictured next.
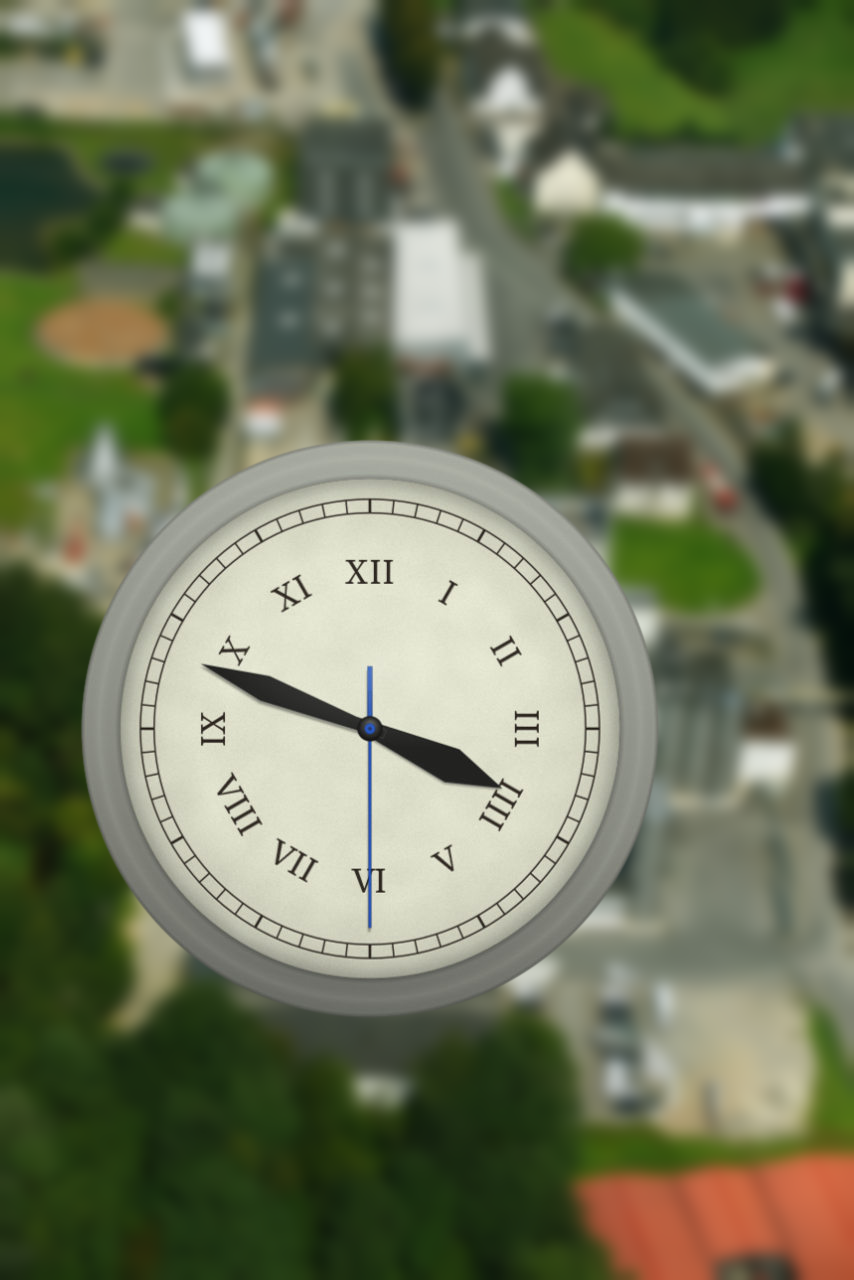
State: 3:48:30
